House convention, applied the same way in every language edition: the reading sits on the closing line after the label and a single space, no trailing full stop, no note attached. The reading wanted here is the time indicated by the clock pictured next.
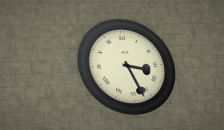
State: 3:27
